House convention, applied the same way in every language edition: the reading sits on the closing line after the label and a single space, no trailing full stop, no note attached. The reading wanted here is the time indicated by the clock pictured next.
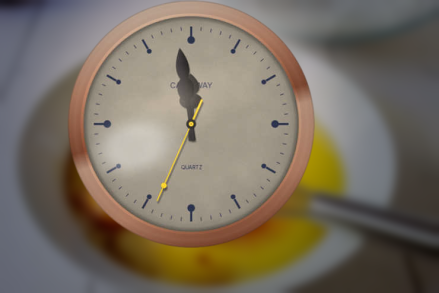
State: 11:58:34
